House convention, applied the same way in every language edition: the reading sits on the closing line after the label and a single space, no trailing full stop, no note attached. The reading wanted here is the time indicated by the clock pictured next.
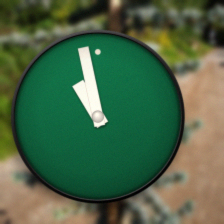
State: 10:58
